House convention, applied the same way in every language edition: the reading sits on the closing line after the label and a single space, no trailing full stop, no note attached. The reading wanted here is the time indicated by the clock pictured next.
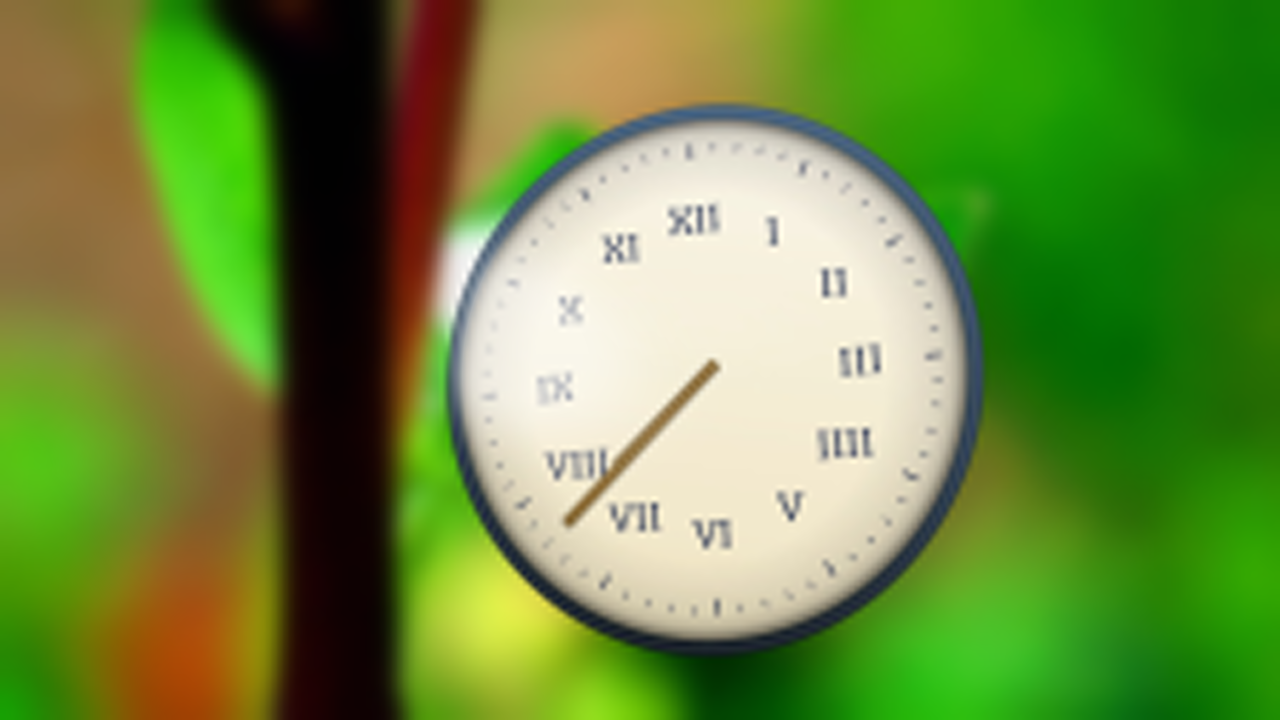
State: 7:38
